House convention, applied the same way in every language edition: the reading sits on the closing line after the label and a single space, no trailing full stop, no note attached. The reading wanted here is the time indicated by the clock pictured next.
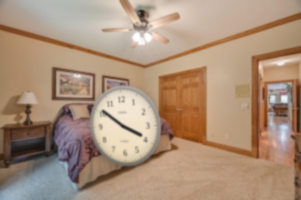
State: 3:51
